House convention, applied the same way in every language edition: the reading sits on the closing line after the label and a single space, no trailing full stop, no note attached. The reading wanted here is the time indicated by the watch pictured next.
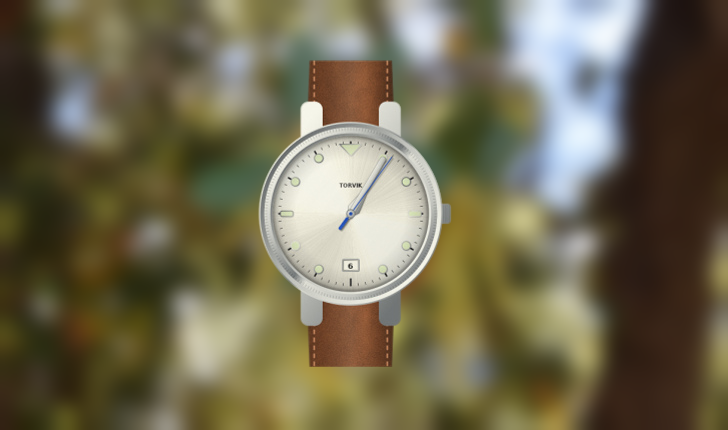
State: 1:05:06
